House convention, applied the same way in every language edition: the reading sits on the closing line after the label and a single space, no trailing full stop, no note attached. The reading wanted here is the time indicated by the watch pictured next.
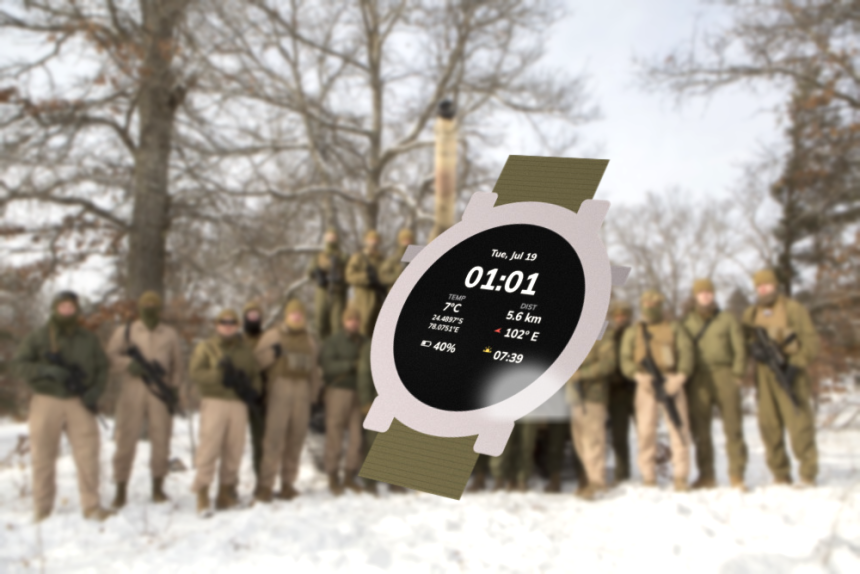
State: 1:01
